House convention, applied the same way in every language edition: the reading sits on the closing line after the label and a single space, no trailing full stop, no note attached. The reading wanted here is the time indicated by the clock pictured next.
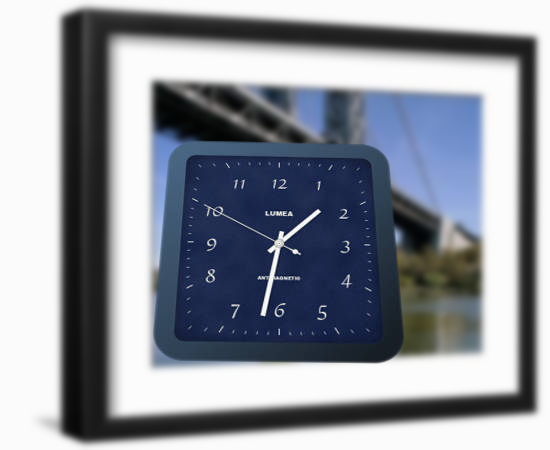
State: 1:31:50
